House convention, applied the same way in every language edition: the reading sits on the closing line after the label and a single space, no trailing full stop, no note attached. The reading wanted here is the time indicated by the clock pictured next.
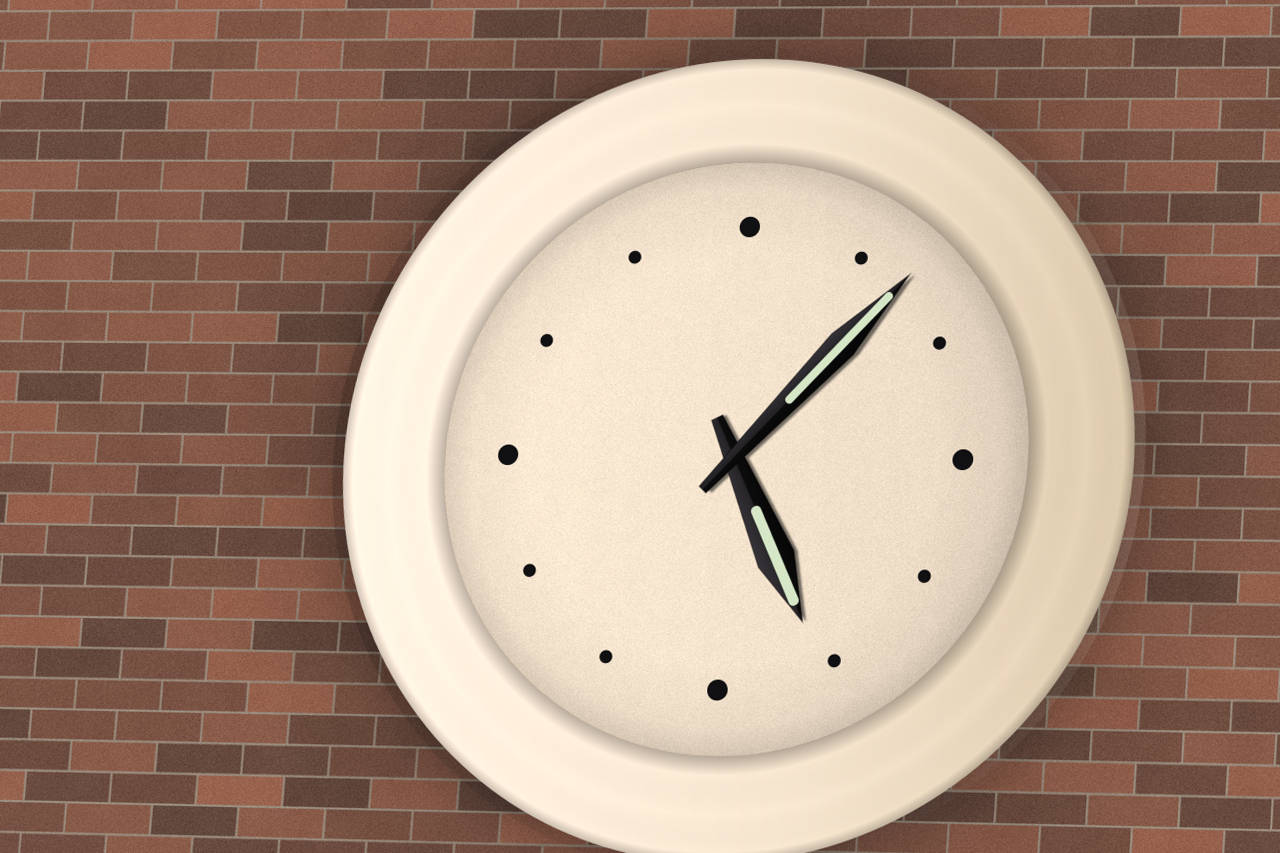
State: 5:07
